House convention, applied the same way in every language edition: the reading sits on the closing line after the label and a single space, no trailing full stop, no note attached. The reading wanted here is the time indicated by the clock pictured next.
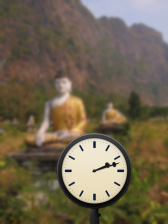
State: 2:12
